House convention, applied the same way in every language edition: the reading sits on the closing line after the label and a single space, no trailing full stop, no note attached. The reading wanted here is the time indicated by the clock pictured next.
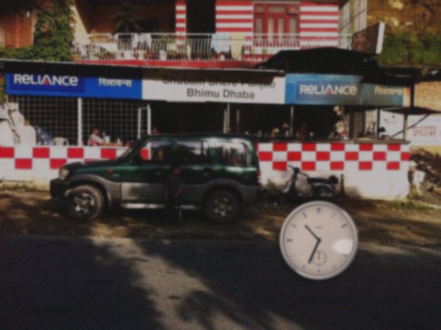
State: 10:34
